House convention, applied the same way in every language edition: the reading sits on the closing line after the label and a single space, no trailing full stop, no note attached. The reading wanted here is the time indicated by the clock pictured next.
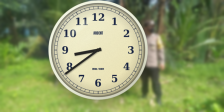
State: 8:39
